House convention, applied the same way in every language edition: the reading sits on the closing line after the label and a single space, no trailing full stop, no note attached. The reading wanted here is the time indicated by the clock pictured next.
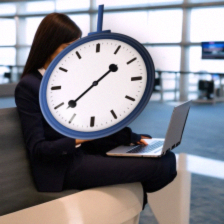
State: 1:38
